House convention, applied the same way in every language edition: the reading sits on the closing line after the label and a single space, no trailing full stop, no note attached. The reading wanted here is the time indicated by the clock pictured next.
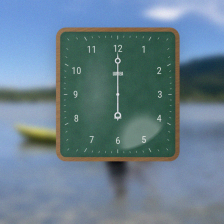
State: 6:00
